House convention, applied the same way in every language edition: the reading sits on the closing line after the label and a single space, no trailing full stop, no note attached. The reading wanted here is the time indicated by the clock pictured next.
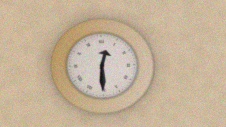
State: 12:30
